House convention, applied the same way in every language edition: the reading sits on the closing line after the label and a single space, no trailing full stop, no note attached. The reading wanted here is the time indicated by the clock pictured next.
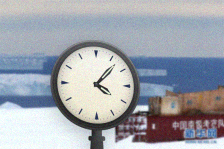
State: 4:07
